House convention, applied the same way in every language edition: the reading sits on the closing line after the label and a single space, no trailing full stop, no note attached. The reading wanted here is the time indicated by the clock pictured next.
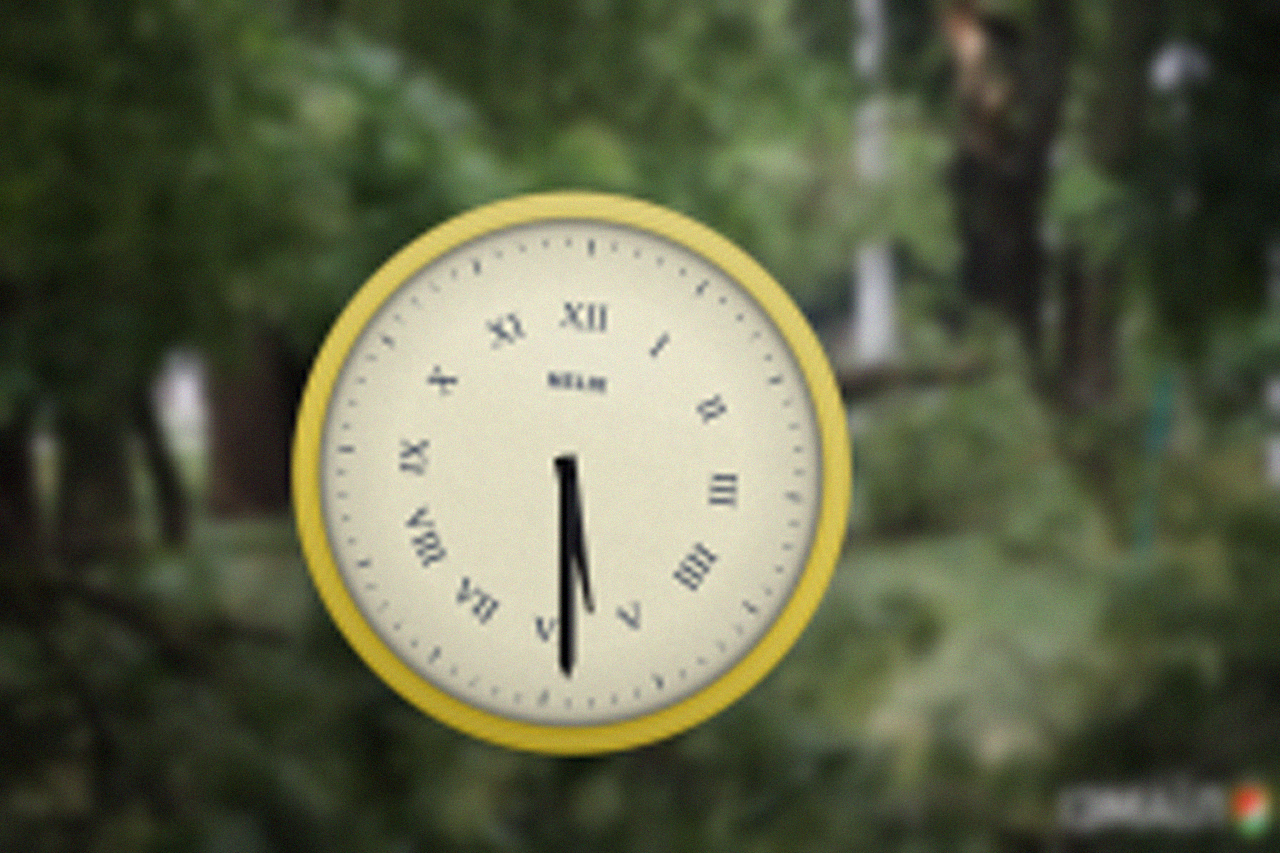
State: 5:29
